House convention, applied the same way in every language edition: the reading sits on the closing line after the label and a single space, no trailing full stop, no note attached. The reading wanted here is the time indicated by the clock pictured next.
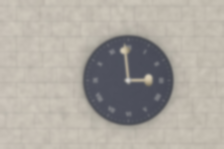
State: 2:59
